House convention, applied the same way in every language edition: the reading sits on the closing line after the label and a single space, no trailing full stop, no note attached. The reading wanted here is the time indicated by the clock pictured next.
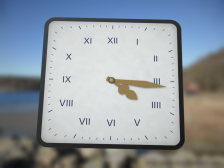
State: 4:16
